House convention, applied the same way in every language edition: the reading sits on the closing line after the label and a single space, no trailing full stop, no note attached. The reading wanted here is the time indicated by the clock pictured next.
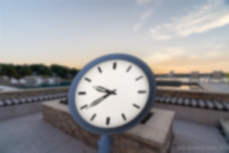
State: 9:39
